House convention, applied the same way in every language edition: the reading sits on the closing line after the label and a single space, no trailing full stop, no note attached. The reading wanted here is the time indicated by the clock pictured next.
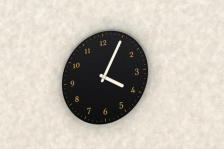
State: 4:05
